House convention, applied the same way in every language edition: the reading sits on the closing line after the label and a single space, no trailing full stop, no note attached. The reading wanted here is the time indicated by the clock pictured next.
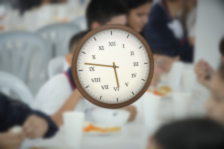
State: 5:47
